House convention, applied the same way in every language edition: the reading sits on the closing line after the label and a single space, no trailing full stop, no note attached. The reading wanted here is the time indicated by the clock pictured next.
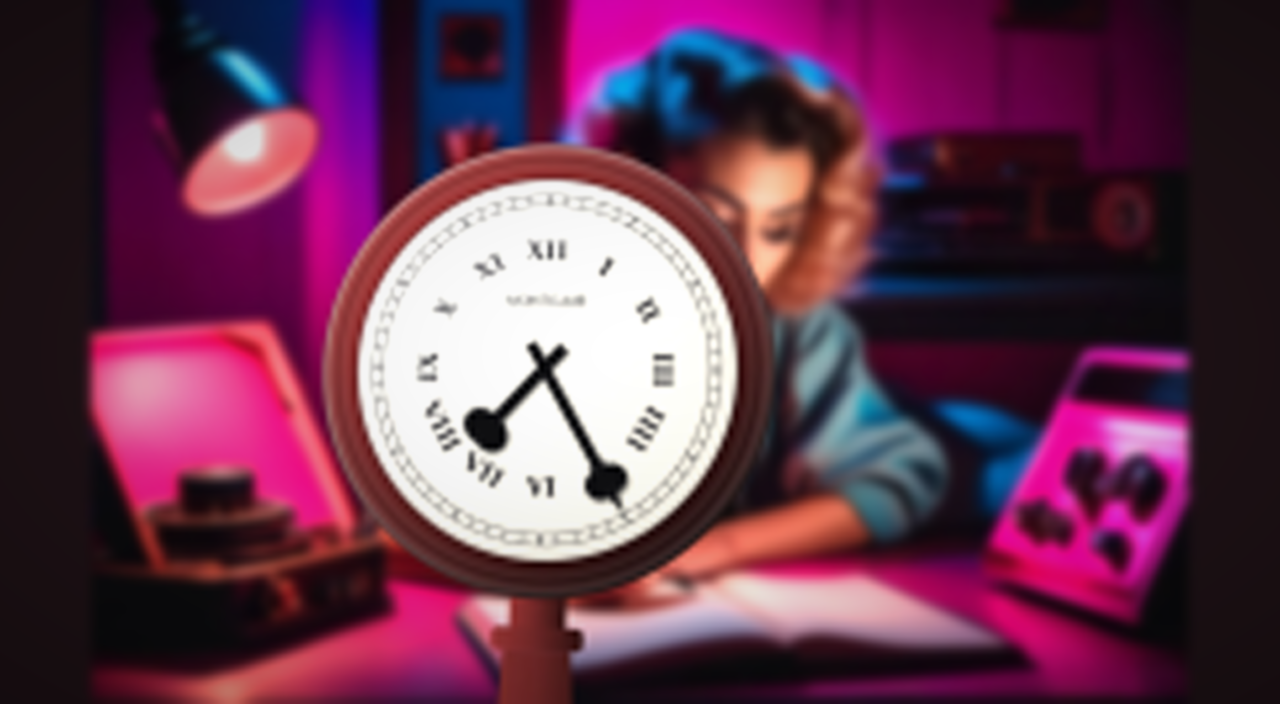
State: 7:25
